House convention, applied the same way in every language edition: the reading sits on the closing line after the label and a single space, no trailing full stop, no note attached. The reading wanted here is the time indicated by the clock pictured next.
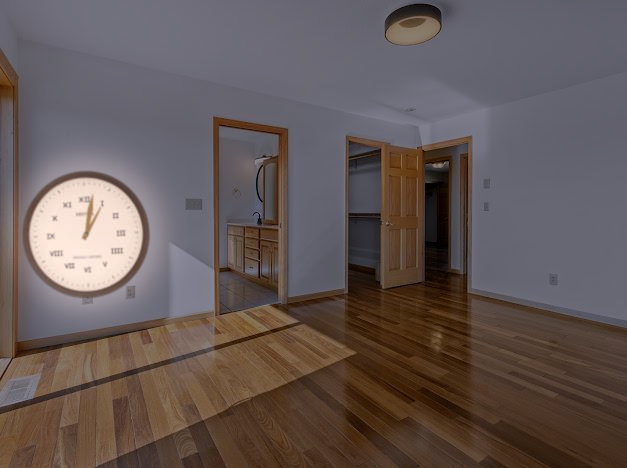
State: 1:02
